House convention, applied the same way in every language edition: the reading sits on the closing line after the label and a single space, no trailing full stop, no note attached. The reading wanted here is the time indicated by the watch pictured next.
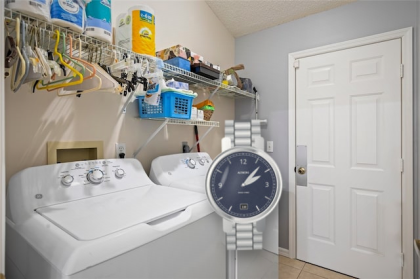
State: 2:07
